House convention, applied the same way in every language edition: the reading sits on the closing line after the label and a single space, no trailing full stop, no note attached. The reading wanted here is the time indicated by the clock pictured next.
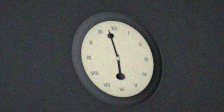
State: 5:58
